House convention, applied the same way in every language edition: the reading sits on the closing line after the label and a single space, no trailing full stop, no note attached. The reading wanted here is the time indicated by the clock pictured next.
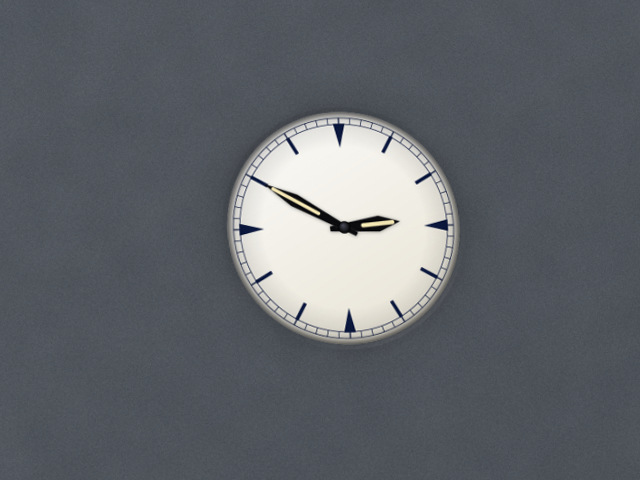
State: 2:50
